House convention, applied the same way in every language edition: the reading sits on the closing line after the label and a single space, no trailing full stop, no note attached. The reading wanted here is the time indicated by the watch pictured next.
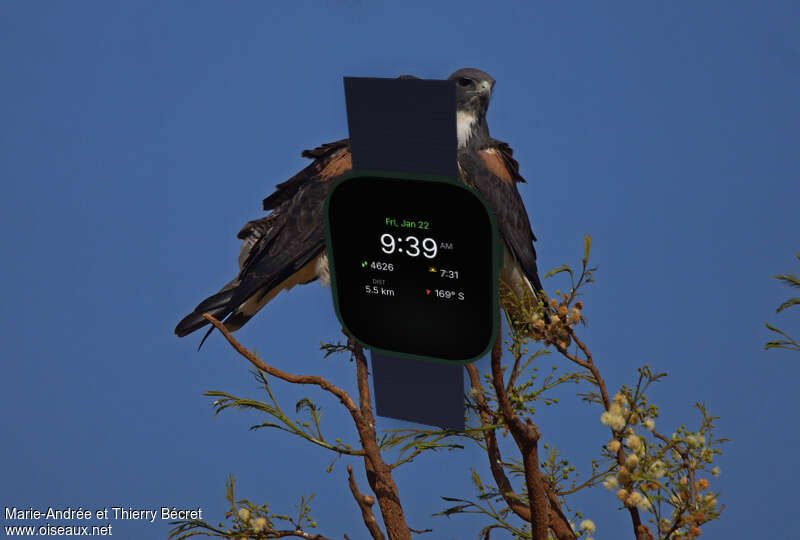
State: 9:39
